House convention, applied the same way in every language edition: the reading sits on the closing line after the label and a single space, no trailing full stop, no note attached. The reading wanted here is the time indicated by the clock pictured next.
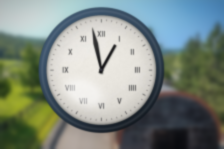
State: 12:58
